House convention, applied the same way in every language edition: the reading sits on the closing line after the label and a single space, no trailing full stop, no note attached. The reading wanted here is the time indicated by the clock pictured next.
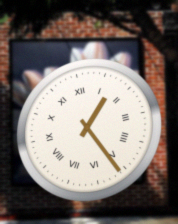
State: 1:26
